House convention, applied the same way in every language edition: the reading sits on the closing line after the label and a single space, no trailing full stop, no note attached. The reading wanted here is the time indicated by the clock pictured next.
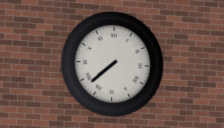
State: 7:38
